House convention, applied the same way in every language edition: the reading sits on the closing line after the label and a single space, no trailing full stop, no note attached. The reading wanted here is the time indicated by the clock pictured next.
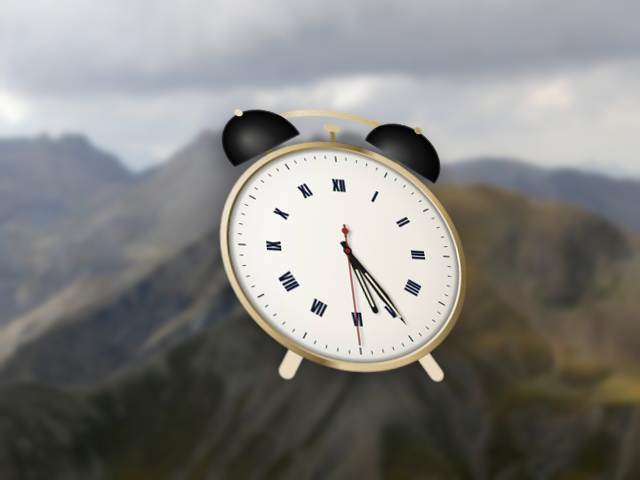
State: 5:24:30
